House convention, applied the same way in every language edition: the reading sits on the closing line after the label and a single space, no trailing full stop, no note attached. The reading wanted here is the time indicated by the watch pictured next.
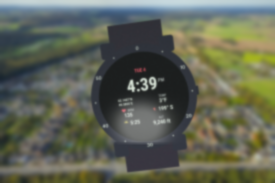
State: 4:39
